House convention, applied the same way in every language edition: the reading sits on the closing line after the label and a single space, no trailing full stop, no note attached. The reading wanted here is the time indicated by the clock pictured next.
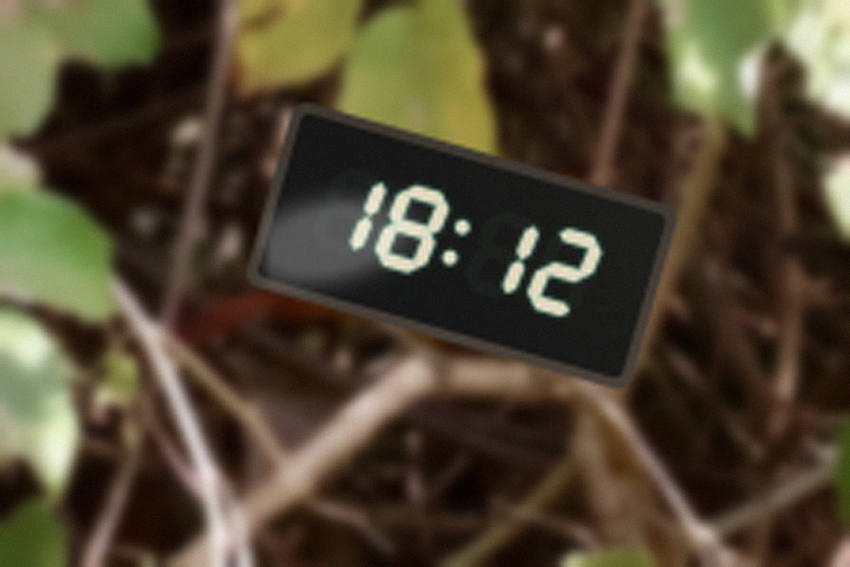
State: 18:12
